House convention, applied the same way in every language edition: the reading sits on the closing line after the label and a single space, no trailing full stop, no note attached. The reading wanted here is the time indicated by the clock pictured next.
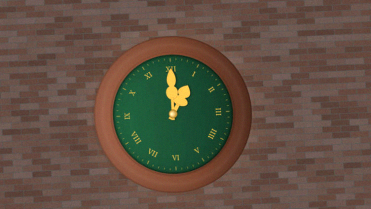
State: 1:00
